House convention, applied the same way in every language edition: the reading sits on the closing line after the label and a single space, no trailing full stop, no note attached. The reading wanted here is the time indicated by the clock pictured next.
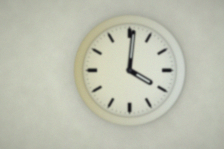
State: 4:01
